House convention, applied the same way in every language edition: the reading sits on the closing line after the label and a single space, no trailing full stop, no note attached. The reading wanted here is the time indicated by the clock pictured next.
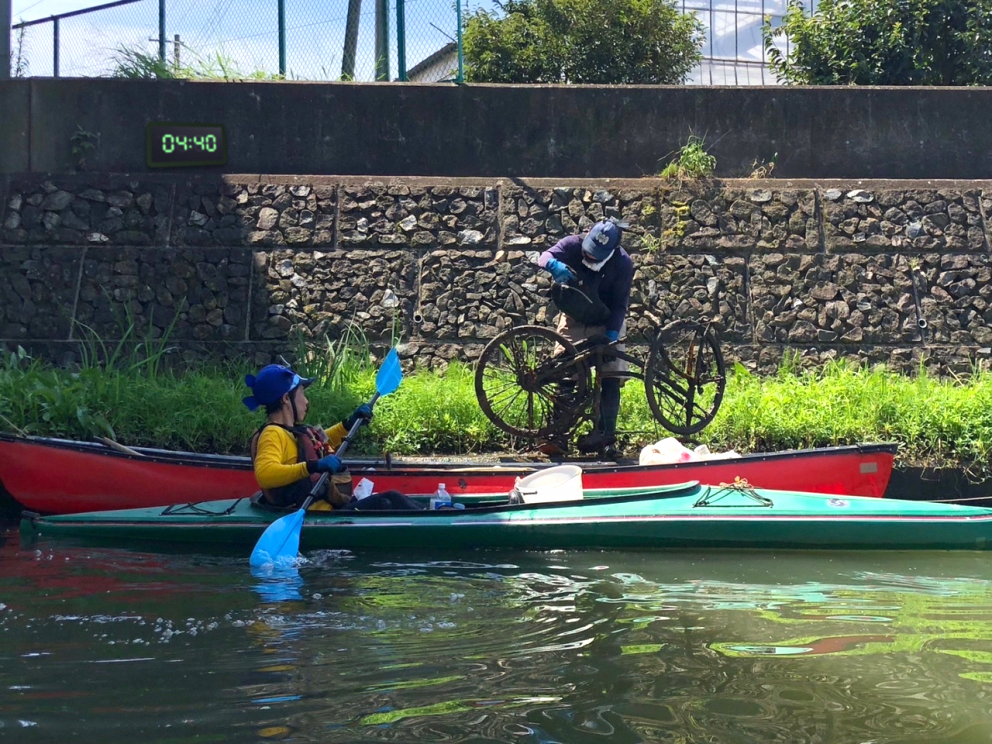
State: 4:40
